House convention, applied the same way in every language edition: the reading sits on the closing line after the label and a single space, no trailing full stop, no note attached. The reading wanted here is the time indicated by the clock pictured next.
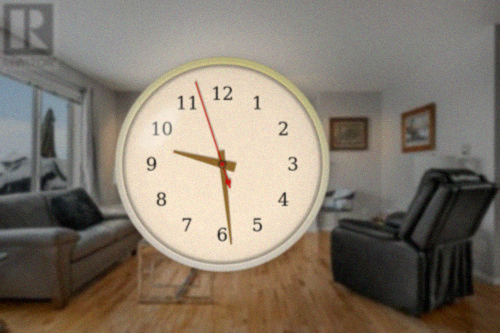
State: 9:28:57
